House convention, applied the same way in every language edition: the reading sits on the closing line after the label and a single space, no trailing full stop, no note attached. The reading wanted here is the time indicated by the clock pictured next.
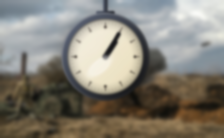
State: 1:05
